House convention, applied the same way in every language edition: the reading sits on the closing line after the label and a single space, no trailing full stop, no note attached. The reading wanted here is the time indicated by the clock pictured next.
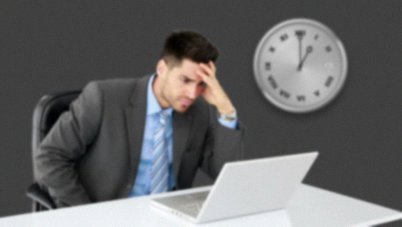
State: 1:00
